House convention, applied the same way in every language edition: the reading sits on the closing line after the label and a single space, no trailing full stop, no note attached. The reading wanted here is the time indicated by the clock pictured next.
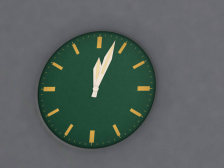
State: 12:03
